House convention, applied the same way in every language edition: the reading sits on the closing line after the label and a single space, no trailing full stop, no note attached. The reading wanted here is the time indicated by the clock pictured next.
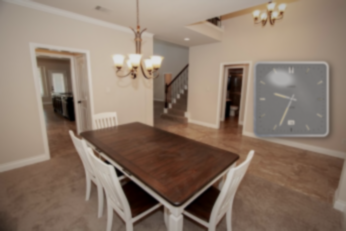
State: 9:34
